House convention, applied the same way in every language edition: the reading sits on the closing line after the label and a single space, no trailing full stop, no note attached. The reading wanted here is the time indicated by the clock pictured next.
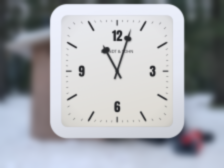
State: 11:03
